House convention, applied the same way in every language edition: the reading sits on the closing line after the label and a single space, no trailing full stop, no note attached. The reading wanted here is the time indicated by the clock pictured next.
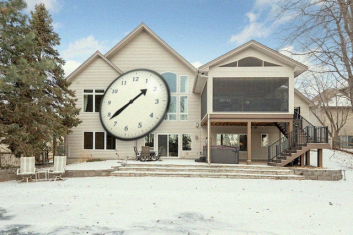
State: 1:38
